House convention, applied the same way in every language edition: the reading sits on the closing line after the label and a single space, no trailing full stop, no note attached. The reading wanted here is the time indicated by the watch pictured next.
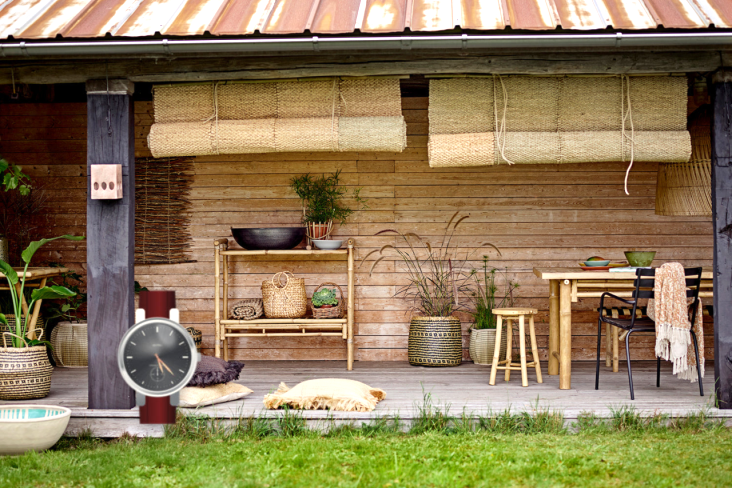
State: 5:23
